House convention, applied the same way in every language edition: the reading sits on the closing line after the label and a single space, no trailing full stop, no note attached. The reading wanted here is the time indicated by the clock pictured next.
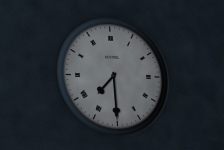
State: 7:30
